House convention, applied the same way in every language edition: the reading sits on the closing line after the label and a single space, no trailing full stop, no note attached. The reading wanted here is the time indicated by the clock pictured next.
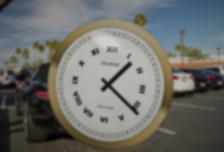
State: 1:21
